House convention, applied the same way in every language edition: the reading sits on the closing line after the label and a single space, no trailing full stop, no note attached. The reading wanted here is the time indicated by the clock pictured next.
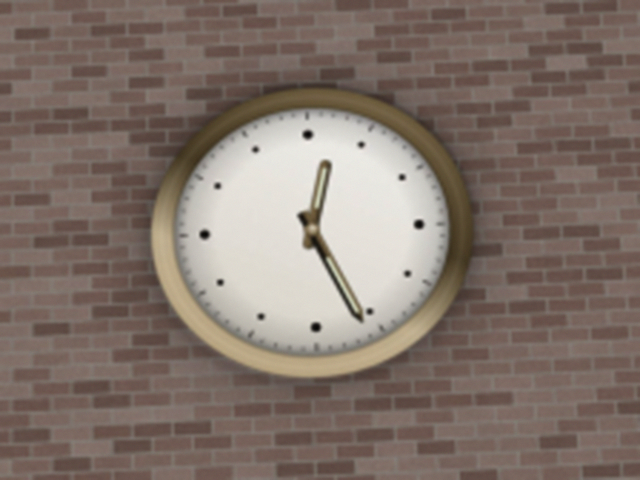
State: 12:26
